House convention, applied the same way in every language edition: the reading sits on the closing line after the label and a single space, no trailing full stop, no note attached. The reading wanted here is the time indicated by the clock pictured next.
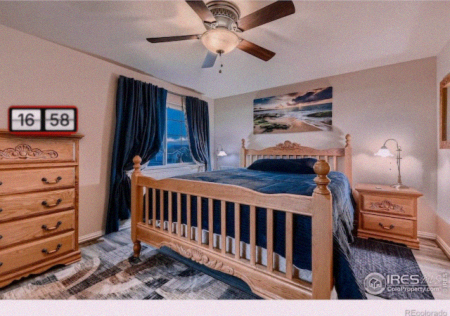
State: 16:58
